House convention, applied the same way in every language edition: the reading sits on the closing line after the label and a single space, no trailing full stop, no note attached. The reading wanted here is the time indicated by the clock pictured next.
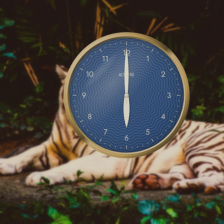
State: 6:00
